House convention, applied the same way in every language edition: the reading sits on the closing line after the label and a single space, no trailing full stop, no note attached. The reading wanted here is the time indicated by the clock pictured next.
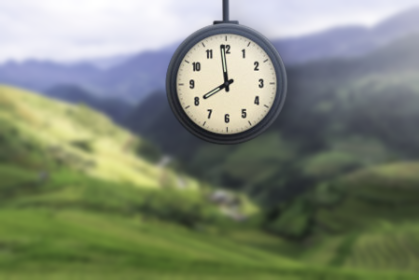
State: 7:59
